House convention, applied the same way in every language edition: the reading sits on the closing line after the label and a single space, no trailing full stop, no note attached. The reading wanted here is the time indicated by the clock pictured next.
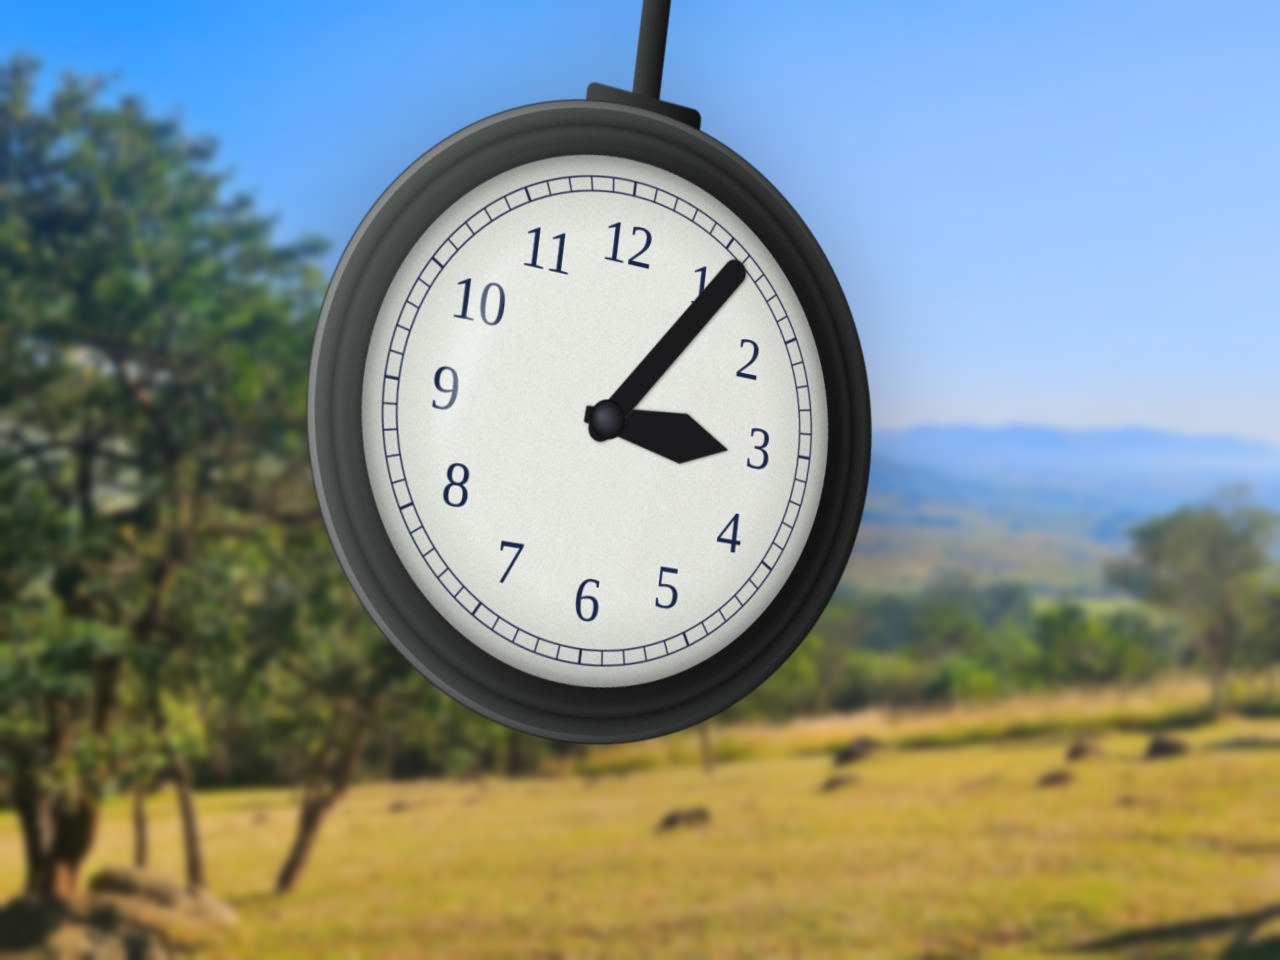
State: 3:06
